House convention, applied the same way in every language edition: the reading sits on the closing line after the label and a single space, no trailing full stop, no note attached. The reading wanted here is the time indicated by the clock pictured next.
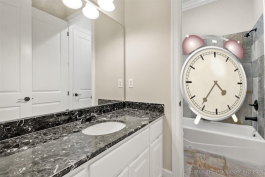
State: 4:36
